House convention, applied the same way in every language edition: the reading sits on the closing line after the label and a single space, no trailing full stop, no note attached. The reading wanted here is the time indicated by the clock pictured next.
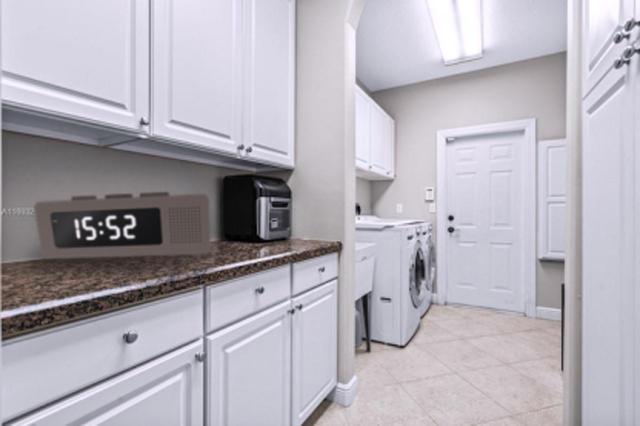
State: 15:52
